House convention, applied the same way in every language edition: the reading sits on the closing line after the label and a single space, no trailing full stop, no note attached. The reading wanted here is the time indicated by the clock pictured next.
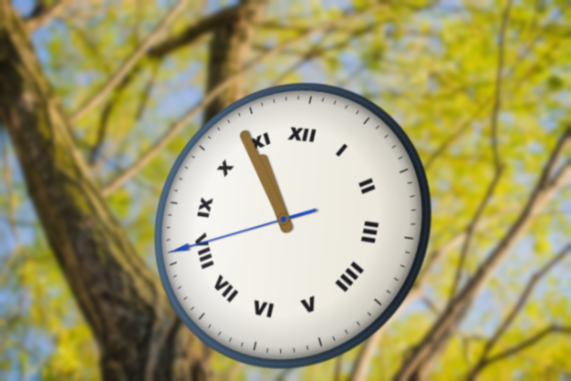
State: 10:53:41
